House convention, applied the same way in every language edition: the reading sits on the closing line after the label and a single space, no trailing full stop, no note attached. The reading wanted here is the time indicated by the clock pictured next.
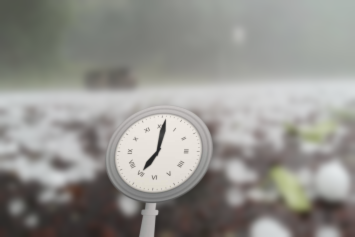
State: 7:01
